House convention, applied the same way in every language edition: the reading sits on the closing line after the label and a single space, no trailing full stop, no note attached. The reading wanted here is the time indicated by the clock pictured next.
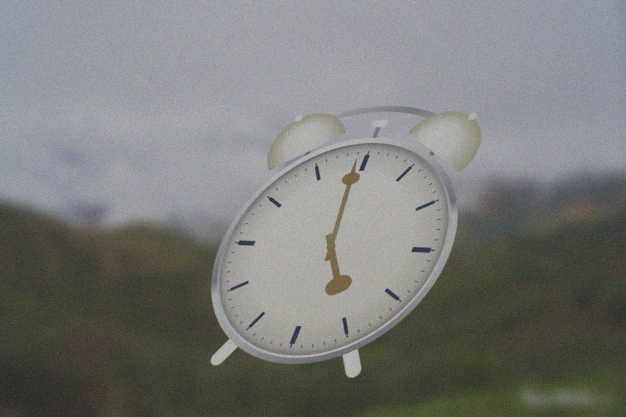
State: 4:59
